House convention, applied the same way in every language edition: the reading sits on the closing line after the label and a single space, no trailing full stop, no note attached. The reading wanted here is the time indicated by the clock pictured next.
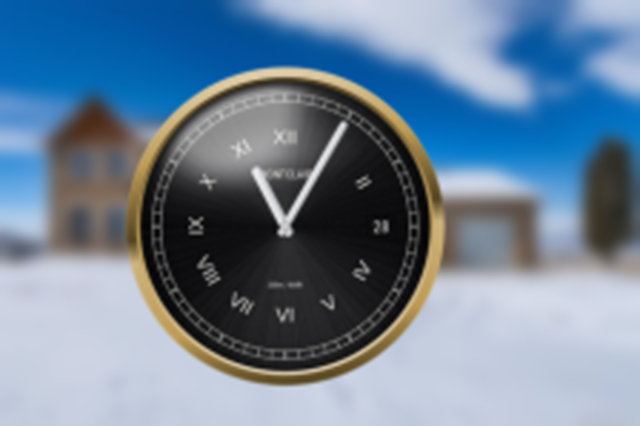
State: 11:05
